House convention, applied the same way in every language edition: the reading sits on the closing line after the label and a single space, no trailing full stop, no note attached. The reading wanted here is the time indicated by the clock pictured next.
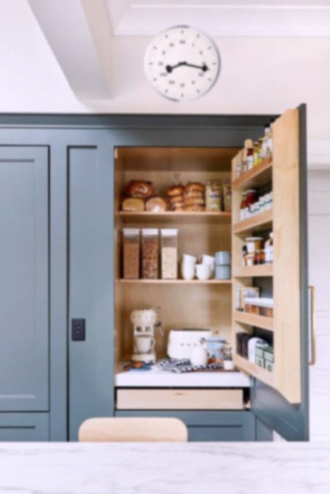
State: 8:17
